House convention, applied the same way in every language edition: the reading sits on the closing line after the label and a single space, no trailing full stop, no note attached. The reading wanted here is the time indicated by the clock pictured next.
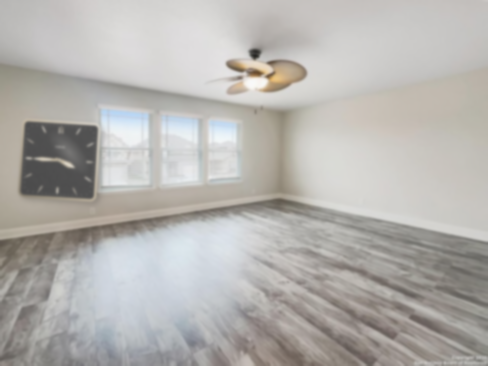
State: 3:45
